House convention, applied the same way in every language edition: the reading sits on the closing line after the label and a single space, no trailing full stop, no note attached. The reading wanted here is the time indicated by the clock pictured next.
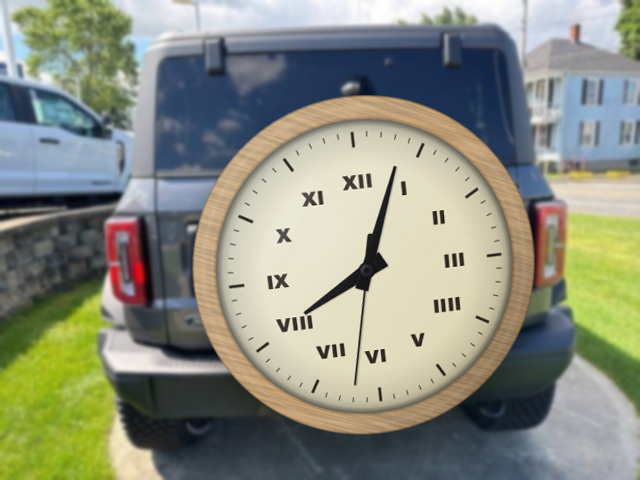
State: 8:03:32
